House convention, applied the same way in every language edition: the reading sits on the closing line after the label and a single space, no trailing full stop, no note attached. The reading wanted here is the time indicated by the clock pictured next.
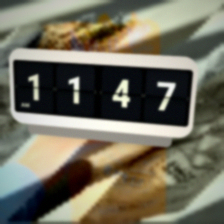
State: 11:47
